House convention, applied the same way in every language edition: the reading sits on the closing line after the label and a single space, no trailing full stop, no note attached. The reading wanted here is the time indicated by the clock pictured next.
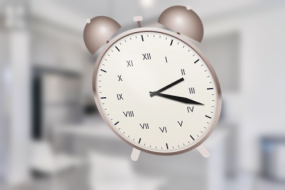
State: 2:18
